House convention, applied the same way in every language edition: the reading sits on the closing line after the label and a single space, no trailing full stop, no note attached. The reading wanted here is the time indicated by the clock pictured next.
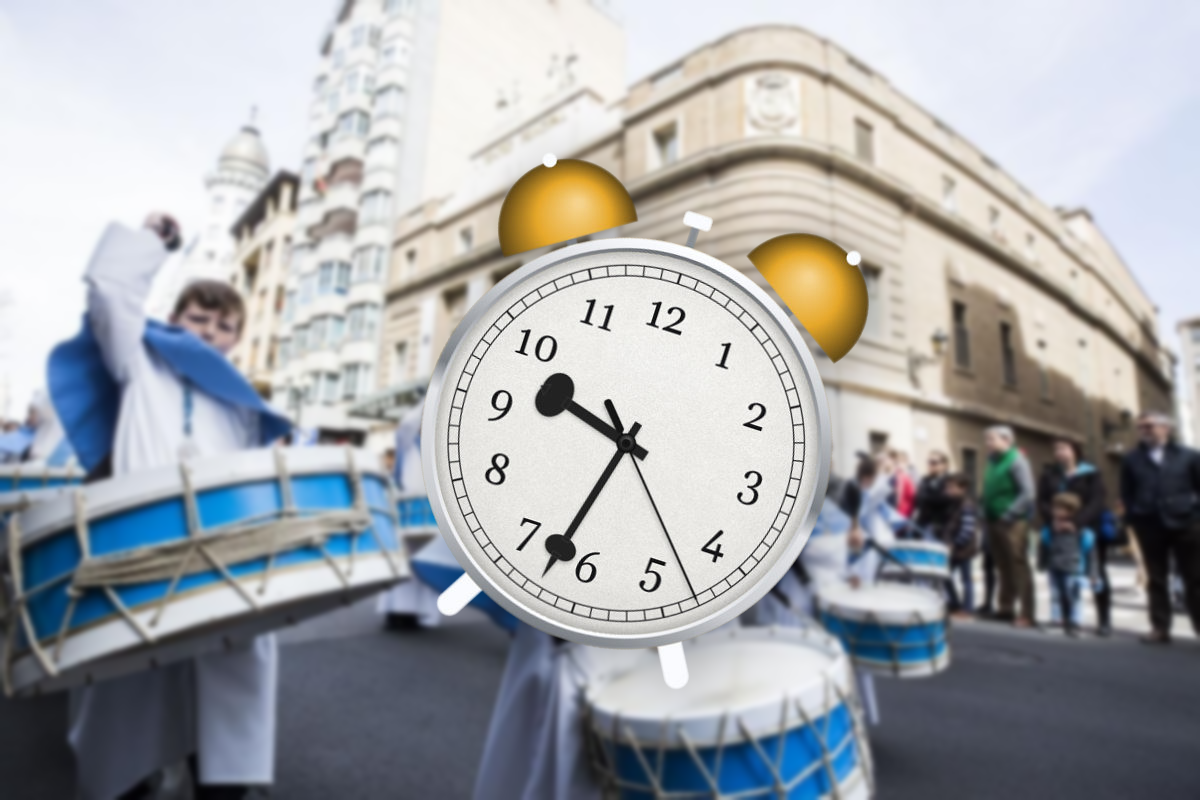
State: 9:32:23
